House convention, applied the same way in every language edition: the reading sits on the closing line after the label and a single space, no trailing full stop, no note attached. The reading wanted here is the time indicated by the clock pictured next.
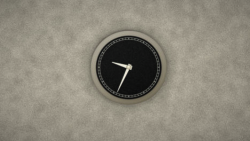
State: 9:34
